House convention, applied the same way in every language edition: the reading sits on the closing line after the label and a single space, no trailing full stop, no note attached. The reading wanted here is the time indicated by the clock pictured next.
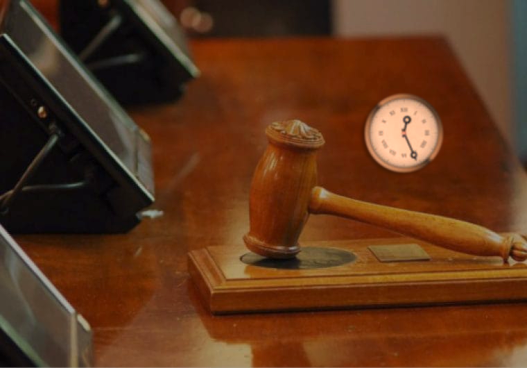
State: 12:26
